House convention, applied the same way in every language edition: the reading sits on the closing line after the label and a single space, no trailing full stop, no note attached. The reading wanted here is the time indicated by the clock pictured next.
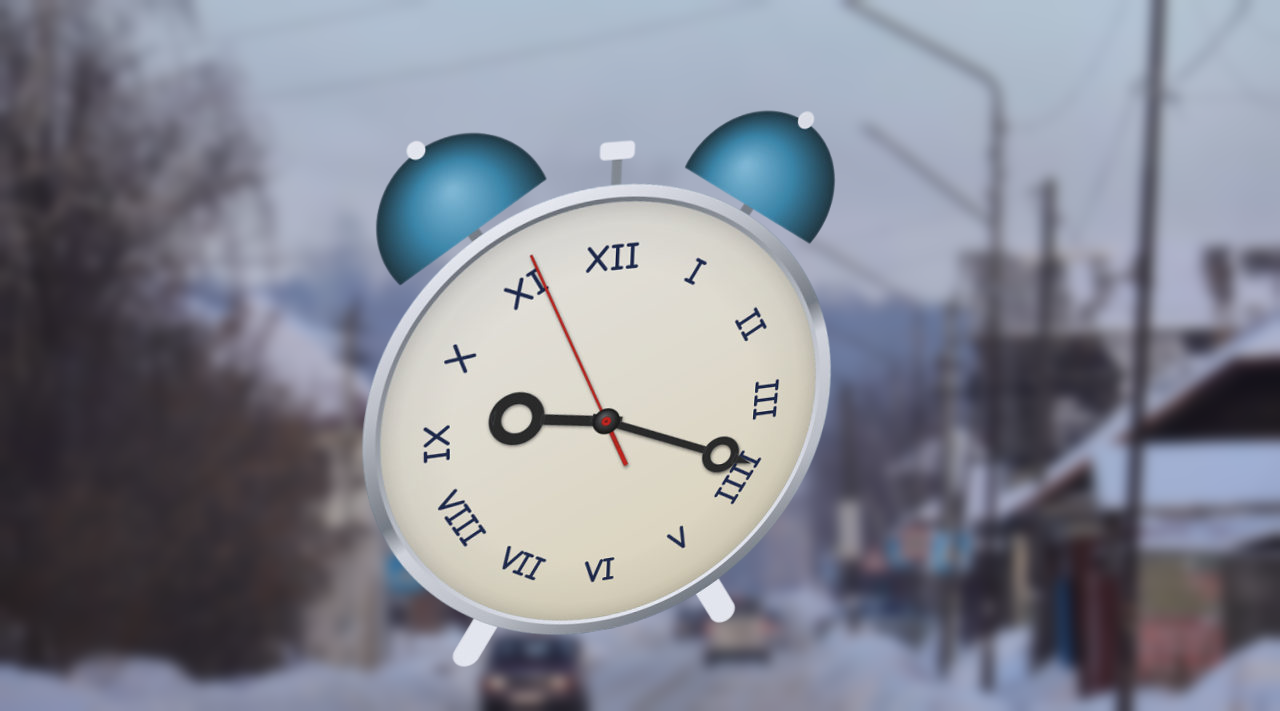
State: 9:18:56
